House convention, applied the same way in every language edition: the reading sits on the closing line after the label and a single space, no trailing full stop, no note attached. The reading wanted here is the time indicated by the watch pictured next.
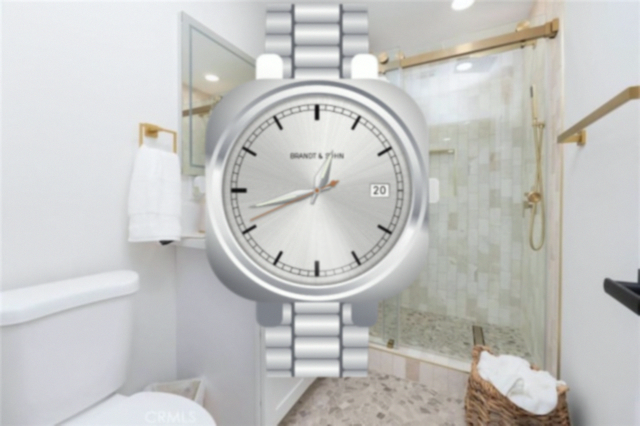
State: 12:42:41
